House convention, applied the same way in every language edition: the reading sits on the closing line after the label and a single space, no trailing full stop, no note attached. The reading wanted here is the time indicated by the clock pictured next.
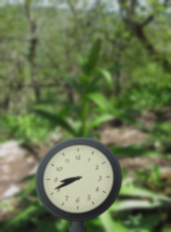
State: 8:41
